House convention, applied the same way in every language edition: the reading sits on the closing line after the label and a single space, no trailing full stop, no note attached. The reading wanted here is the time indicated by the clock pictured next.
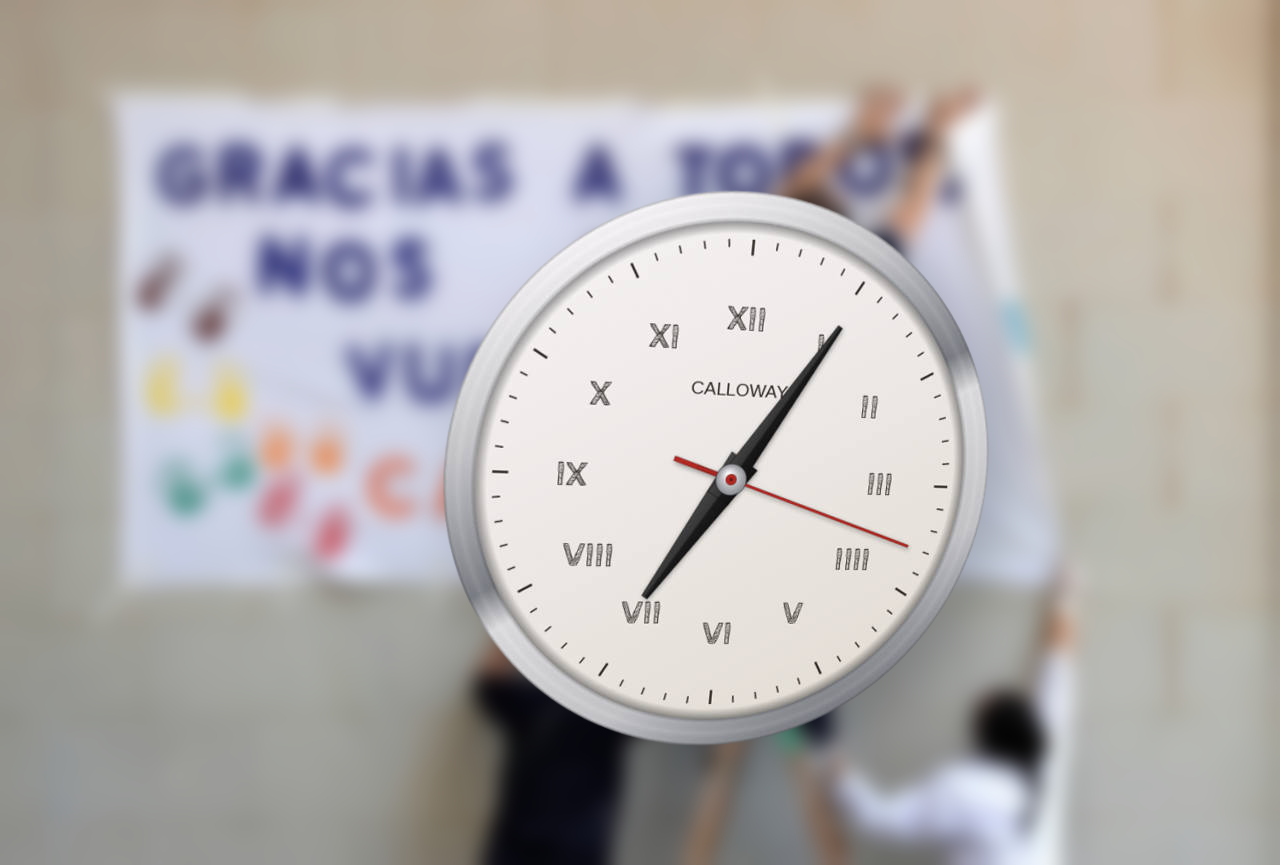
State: 7:05:18
